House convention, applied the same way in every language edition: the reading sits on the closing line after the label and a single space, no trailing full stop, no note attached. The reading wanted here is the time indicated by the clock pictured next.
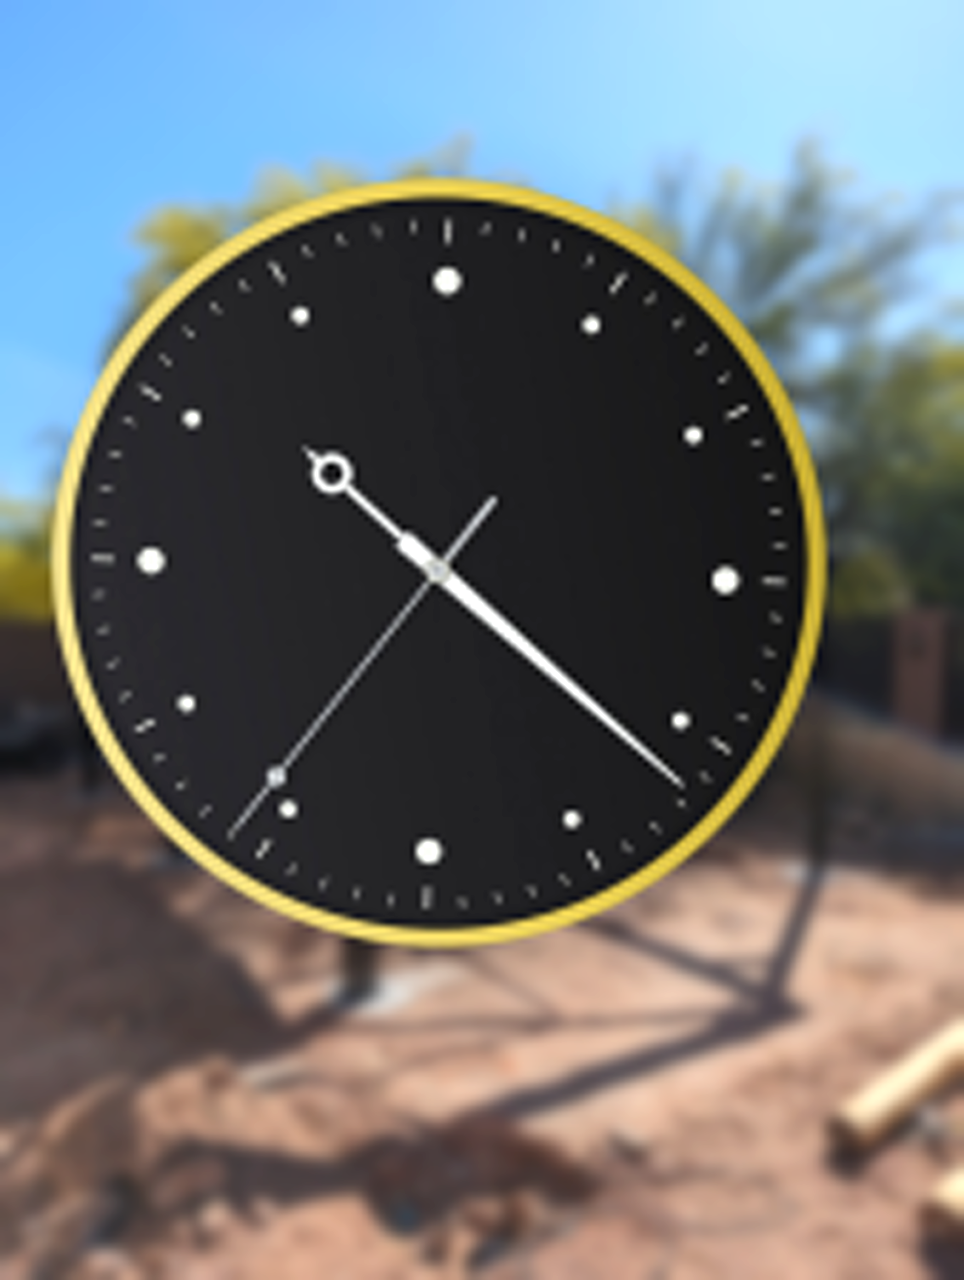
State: 10:21:36
